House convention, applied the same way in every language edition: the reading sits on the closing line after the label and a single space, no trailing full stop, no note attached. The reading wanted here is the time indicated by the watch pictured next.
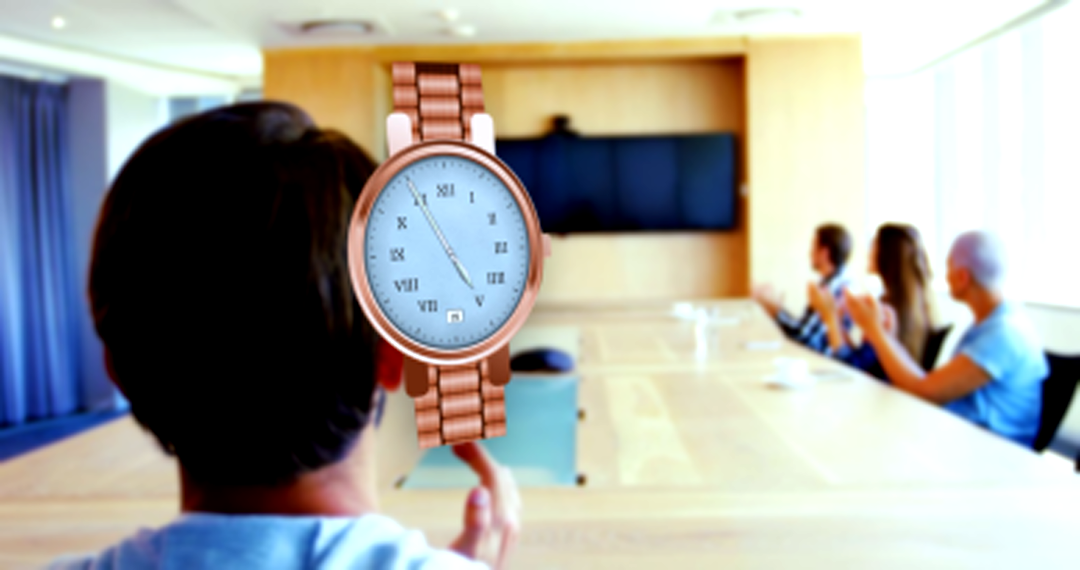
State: 4:55
